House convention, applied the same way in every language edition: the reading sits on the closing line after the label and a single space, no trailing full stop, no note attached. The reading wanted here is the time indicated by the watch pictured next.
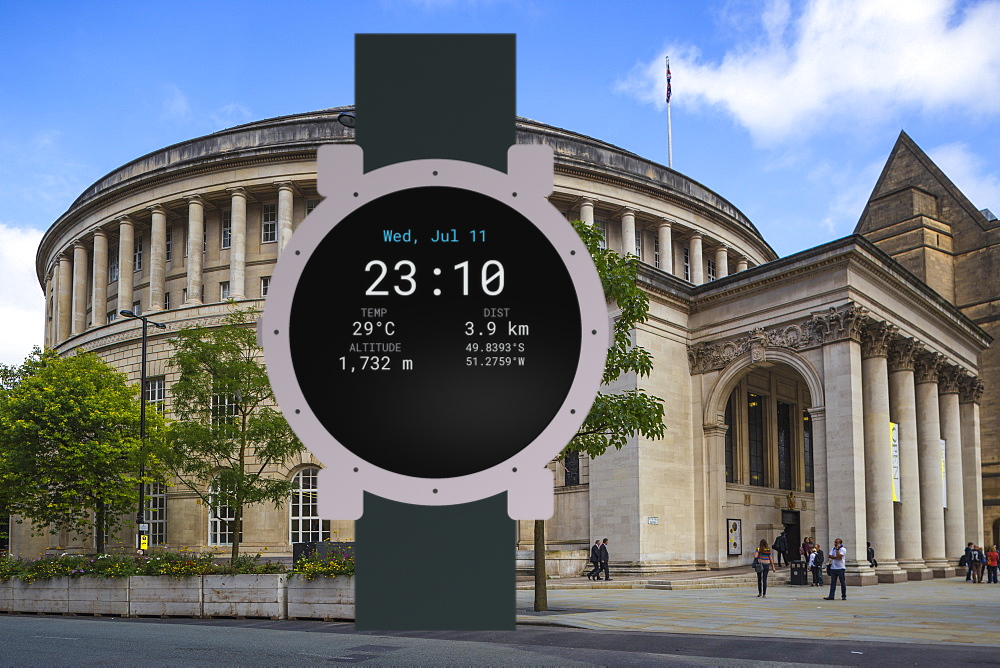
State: 23:10
